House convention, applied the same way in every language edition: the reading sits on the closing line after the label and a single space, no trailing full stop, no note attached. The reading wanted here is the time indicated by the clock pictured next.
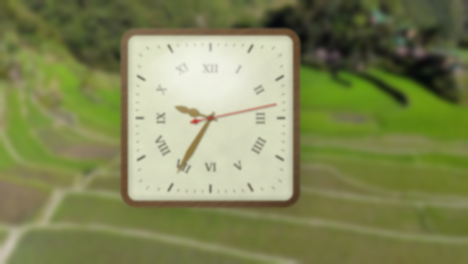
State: 9:35:13
